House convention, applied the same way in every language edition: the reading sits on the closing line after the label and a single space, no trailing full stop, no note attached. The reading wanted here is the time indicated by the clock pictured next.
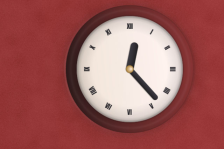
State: 12:23
